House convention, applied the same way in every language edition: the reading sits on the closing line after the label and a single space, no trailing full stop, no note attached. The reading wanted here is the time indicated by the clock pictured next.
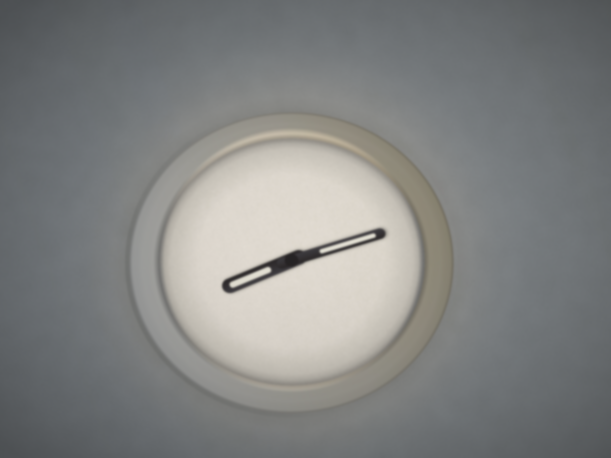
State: 8:12
